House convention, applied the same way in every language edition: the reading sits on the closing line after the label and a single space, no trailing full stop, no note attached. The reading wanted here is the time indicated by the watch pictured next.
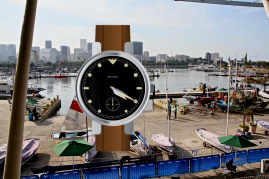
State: 4:20
